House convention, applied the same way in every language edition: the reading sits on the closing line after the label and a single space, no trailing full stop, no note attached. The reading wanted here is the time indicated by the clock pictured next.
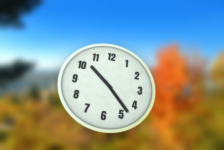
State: 10:23
